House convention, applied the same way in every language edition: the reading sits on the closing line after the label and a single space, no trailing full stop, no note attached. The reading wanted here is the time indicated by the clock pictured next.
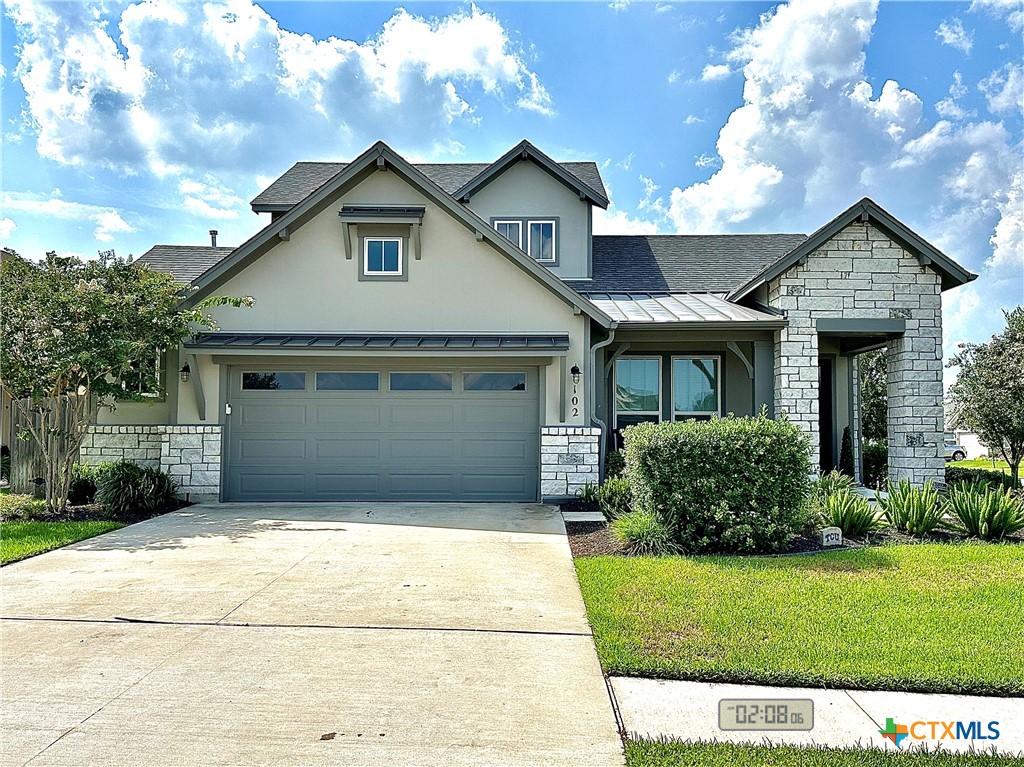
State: 2:08:06
